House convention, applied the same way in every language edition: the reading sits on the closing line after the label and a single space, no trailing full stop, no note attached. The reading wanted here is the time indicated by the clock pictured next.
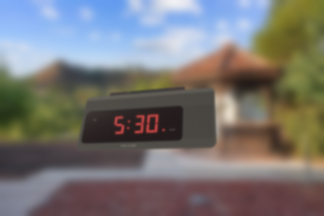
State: 5:30
